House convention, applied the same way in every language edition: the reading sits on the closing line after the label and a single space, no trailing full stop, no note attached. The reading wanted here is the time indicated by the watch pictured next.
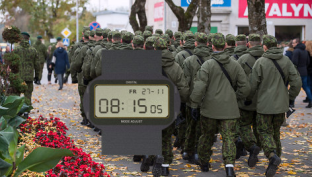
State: 8:15:05
